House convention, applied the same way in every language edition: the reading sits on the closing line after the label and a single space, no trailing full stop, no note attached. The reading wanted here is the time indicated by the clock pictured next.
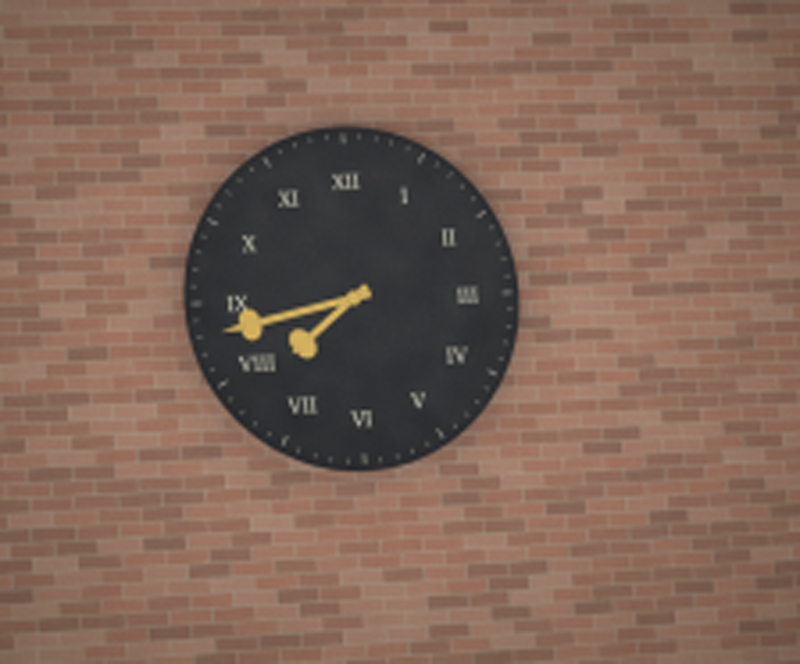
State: 7:43
